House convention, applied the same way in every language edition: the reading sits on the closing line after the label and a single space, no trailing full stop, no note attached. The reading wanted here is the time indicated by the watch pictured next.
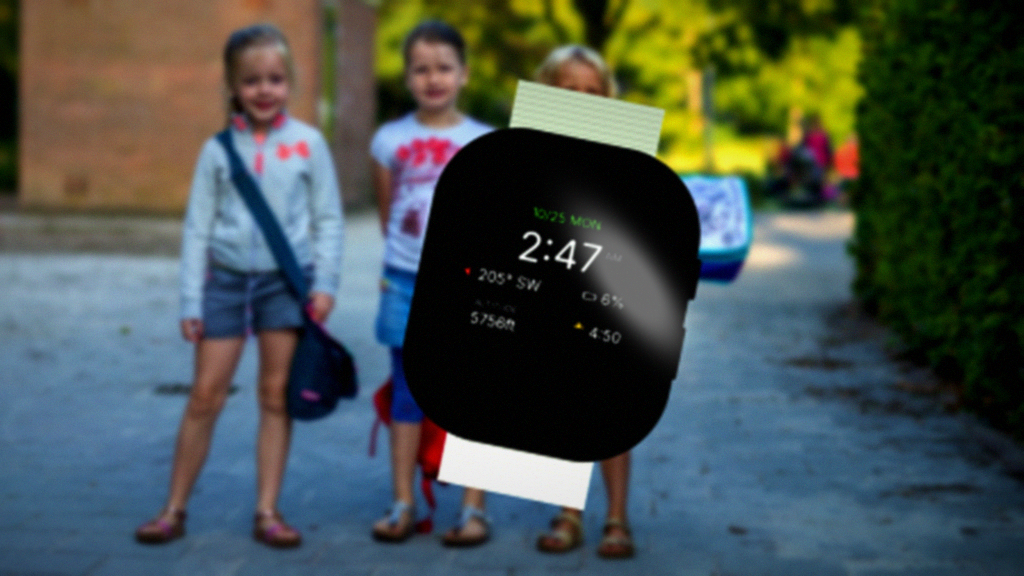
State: 2:47
